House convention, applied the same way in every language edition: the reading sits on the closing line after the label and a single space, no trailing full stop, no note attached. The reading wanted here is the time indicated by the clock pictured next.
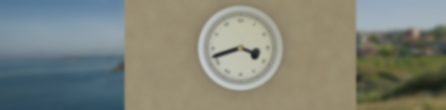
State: 3:42
